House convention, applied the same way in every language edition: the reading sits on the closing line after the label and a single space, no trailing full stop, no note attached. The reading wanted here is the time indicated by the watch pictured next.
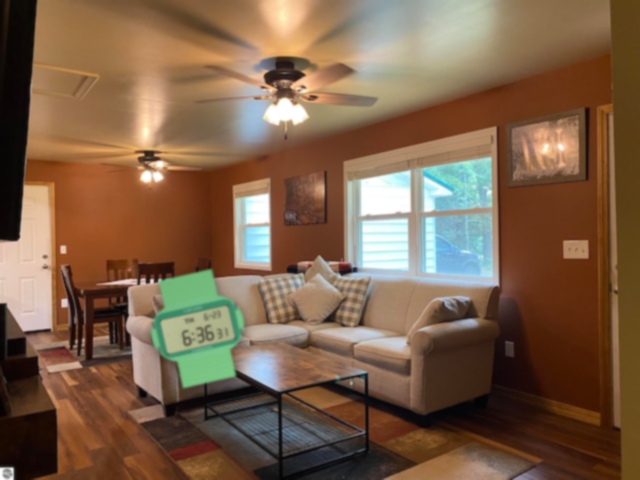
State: 6:36
